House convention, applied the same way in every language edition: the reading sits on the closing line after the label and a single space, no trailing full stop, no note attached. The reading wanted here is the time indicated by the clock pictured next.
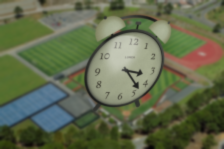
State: 3:23
